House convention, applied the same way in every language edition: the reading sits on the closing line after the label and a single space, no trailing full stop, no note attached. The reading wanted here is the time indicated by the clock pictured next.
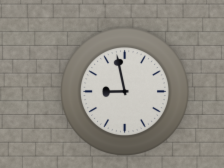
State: 8:58
